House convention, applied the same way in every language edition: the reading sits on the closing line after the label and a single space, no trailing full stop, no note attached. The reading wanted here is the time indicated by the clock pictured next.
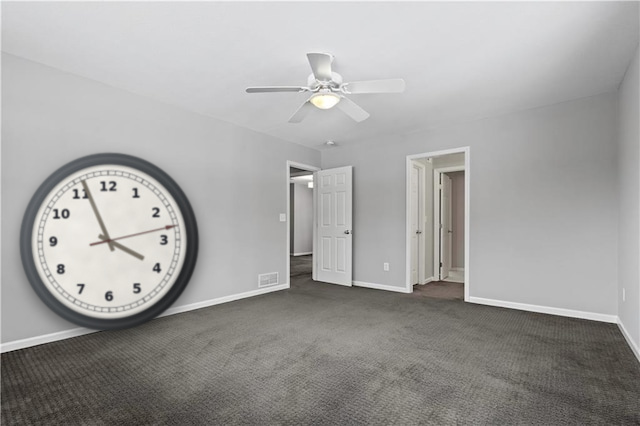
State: 3:56:13
